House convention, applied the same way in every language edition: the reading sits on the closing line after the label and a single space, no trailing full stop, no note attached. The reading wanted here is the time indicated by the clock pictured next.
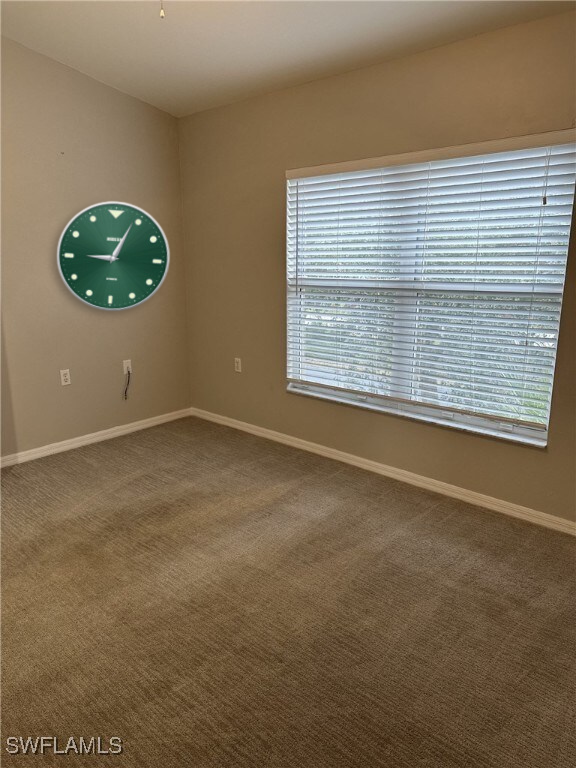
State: 9:04
